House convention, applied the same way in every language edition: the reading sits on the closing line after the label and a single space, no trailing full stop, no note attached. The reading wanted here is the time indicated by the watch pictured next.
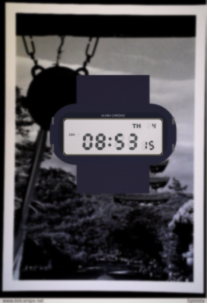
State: 8:53:15
